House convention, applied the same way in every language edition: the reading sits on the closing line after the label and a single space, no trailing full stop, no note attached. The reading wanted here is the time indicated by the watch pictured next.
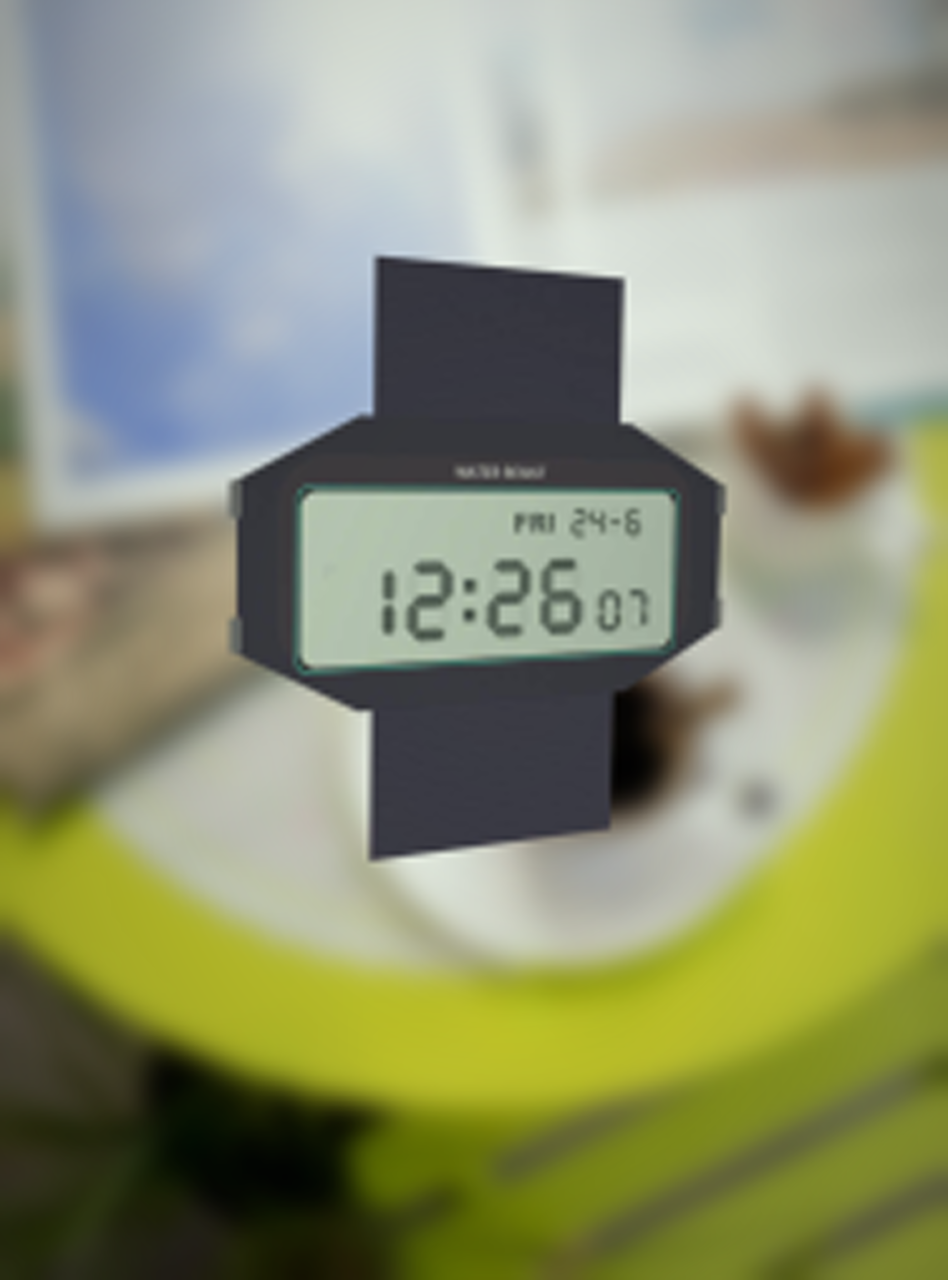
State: 12:26:07
